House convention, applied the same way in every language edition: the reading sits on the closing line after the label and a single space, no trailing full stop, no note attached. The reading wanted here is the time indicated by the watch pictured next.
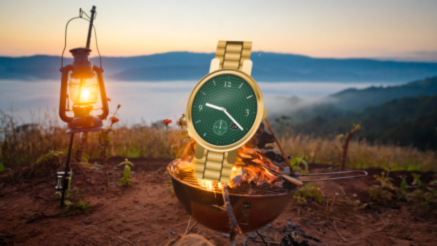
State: 9:21
